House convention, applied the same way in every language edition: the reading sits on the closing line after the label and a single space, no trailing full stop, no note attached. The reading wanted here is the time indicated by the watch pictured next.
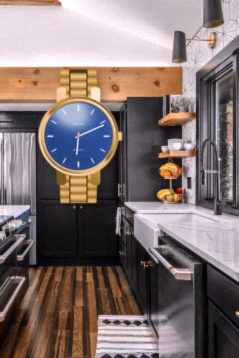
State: 6:11
